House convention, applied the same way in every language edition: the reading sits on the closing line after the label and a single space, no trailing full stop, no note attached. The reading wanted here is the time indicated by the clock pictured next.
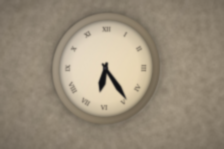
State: 6:24
